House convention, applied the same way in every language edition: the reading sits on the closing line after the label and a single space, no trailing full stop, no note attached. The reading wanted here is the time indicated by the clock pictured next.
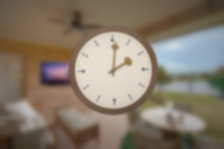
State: 2:01
